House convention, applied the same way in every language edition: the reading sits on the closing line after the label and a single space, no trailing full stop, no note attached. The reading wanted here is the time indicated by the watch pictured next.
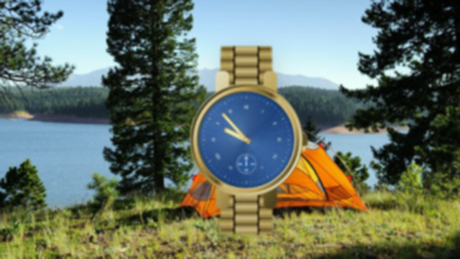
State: 9:53
